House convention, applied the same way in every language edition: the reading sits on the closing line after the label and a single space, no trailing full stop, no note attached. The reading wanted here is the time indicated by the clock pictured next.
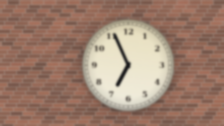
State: 6:56
